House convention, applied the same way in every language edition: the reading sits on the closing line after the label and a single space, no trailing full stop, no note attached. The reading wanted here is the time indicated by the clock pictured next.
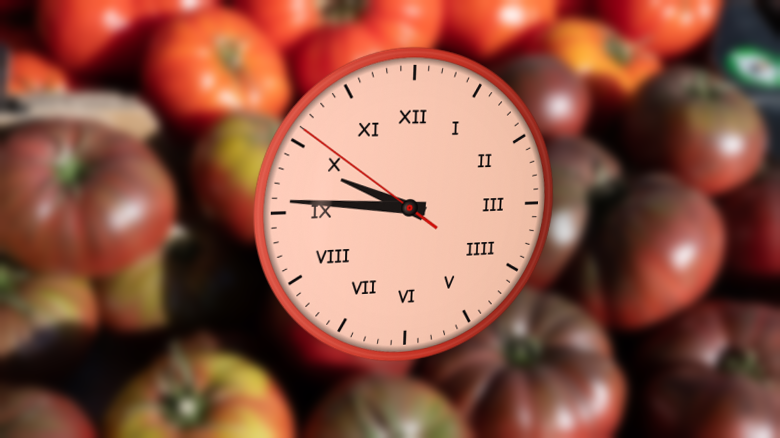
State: 9:45:51
